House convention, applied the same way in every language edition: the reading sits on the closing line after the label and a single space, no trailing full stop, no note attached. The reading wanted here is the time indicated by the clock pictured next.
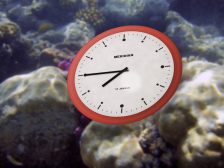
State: 7:45
